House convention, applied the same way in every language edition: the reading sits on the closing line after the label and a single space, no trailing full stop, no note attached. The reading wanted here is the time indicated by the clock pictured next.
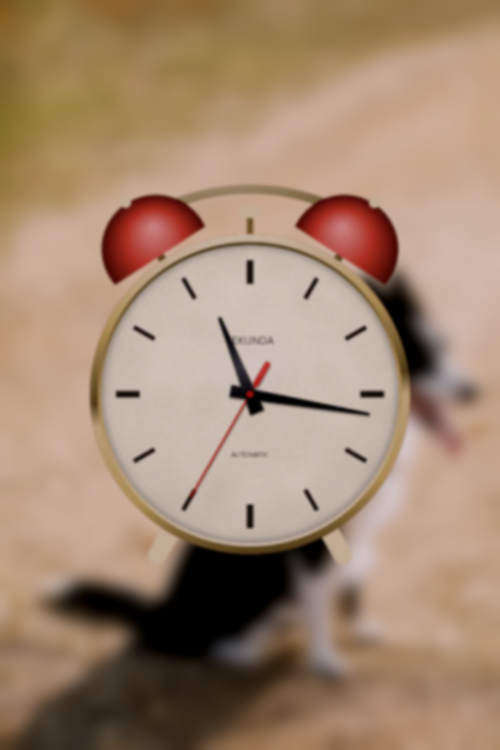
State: 11:16:35
